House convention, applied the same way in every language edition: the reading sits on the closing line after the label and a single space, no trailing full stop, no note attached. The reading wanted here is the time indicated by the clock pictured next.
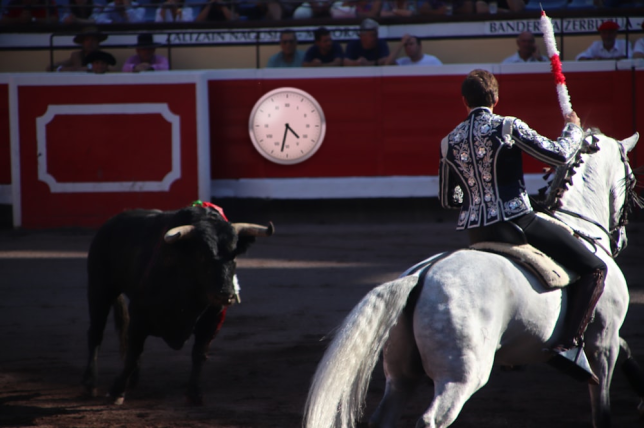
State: 4:32
